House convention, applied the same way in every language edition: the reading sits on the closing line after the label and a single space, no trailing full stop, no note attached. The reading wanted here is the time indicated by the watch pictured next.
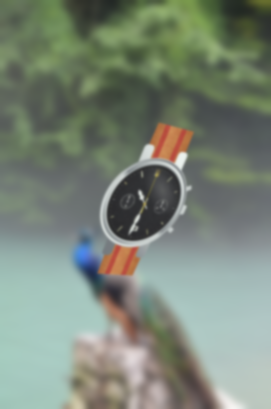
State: 10:31
